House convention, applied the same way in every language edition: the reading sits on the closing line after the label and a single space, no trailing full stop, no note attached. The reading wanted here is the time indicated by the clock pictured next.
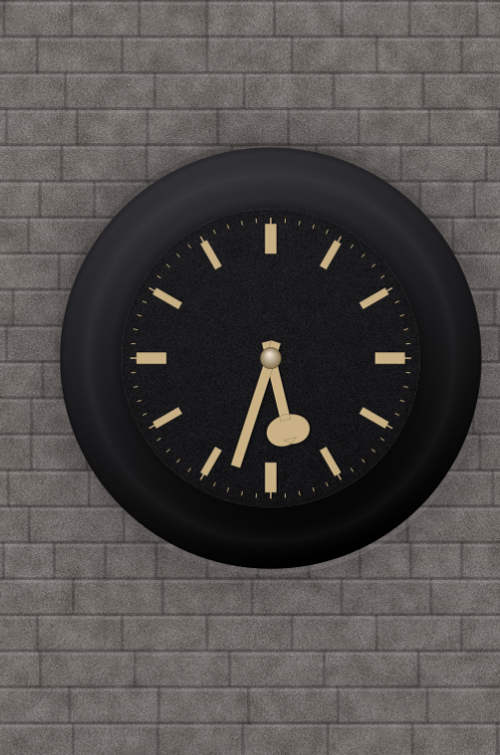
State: 5:33
